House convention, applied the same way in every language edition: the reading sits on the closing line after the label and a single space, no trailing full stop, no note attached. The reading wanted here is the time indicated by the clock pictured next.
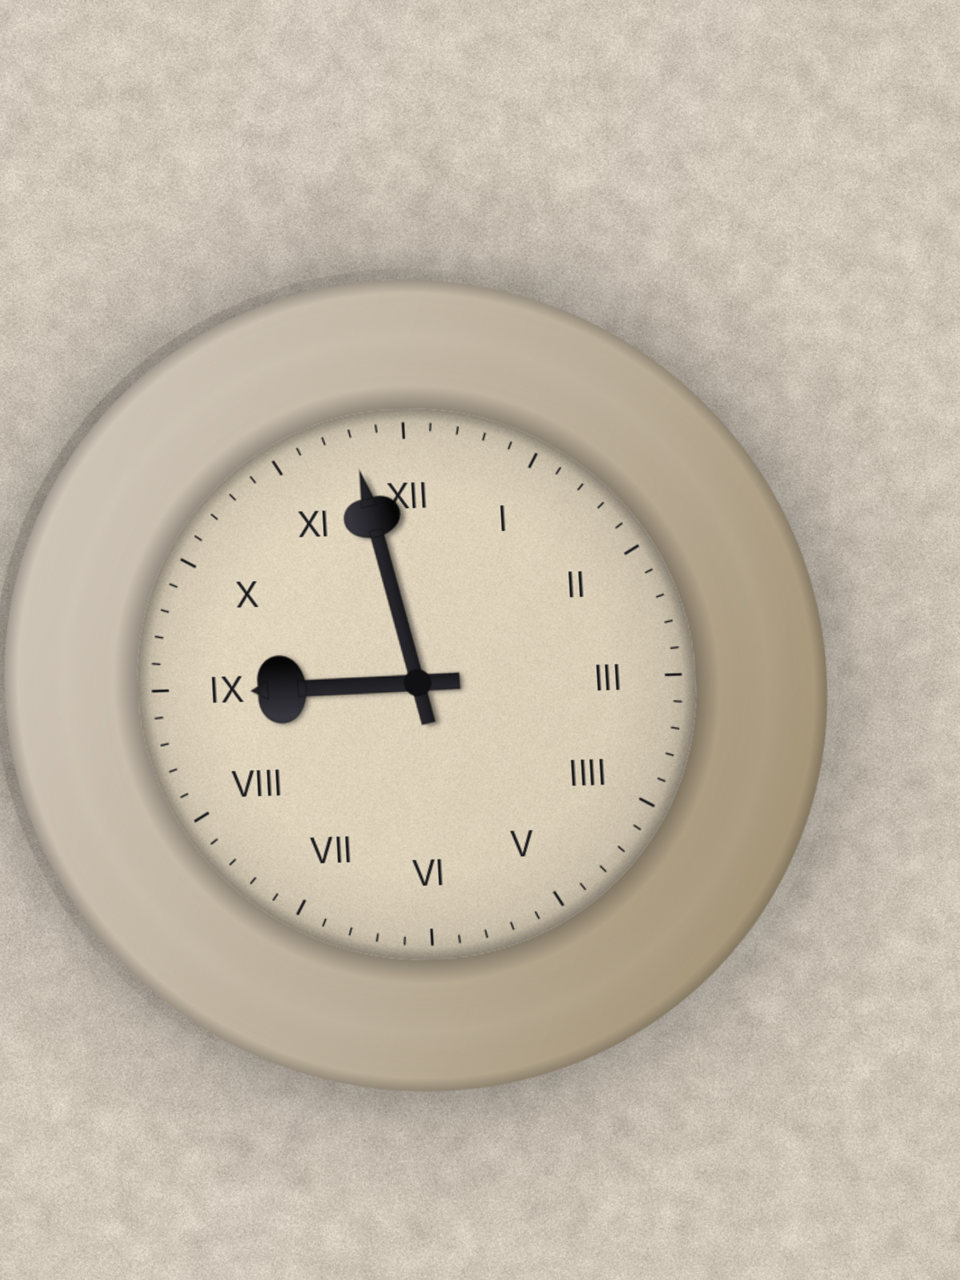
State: 8:58
